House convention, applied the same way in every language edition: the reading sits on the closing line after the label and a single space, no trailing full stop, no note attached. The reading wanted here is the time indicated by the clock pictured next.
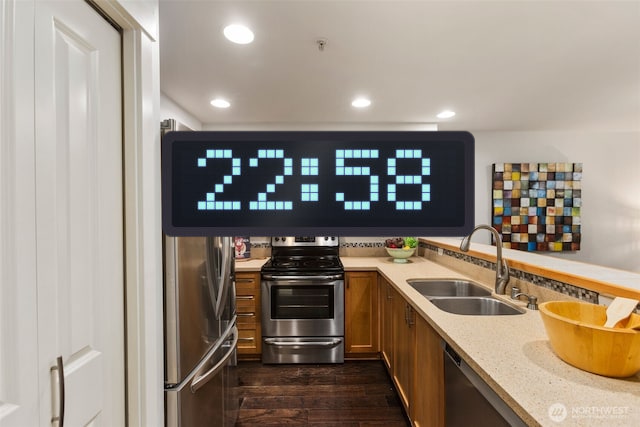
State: 22:58
